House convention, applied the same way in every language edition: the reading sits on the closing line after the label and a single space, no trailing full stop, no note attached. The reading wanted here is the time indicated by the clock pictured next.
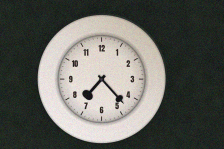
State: 7:23
